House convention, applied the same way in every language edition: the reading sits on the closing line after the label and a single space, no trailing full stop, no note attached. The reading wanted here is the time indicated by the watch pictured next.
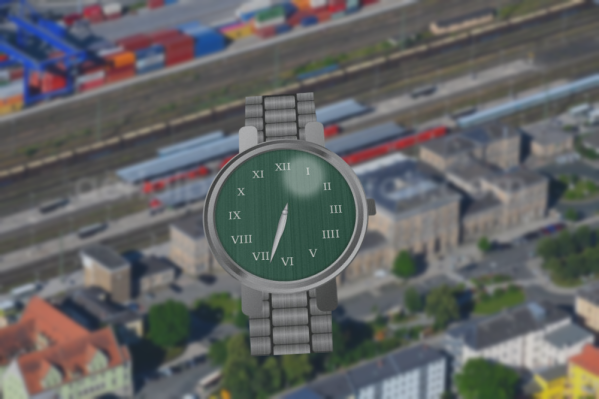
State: 6:33
